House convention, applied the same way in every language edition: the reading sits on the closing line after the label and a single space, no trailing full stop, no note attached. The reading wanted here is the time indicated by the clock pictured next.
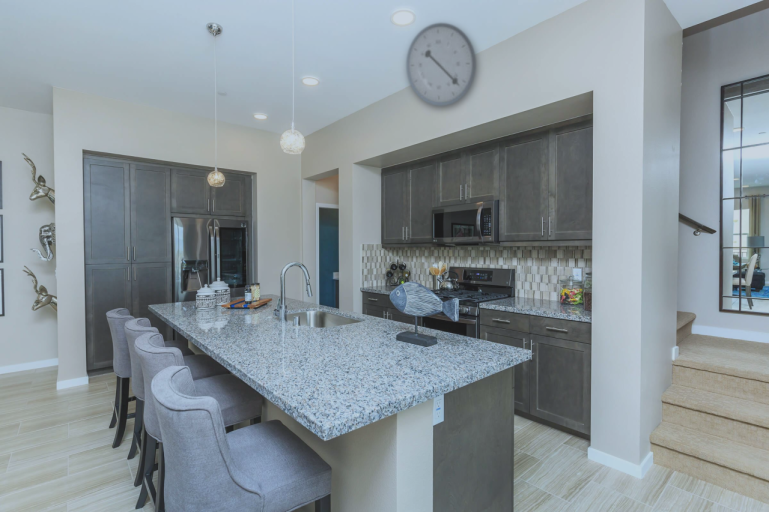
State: 10:22
